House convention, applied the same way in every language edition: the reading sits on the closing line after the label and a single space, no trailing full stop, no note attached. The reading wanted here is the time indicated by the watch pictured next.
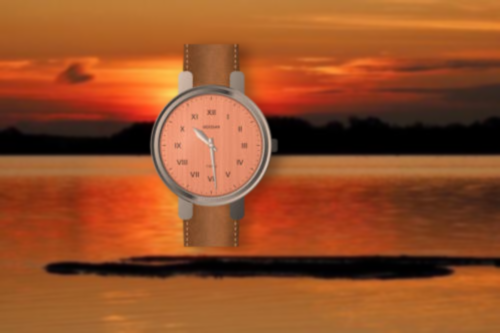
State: 10:29
